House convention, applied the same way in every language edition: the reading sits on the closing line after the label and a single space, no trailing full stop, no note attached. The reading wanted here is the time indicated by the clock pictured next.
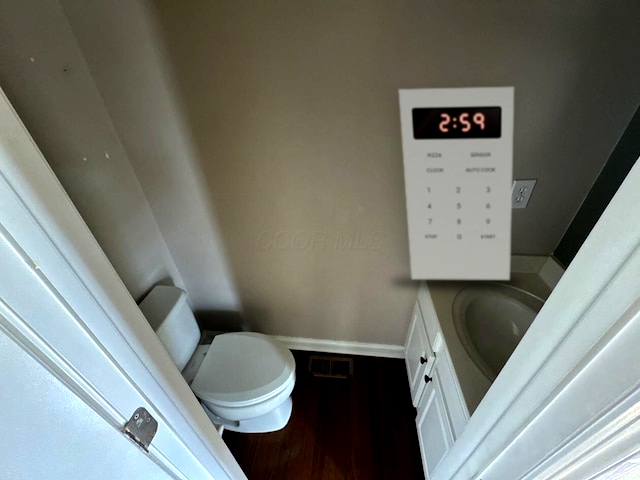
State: 2:59
